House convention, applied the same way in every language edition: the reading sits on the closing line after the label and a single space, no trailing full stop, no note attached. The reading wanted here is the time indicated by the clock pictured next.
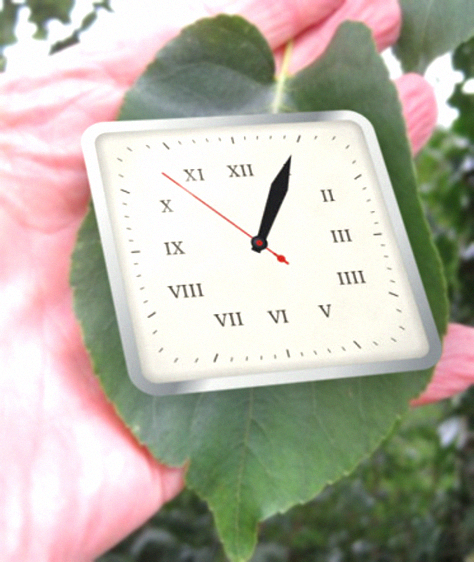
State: 1:04:53
